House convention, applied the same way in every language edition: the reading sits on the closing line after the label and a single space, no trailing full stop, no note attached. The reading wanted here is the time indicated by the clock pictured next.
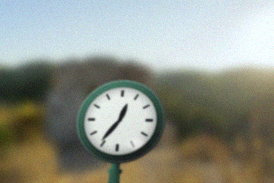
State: 12:36
